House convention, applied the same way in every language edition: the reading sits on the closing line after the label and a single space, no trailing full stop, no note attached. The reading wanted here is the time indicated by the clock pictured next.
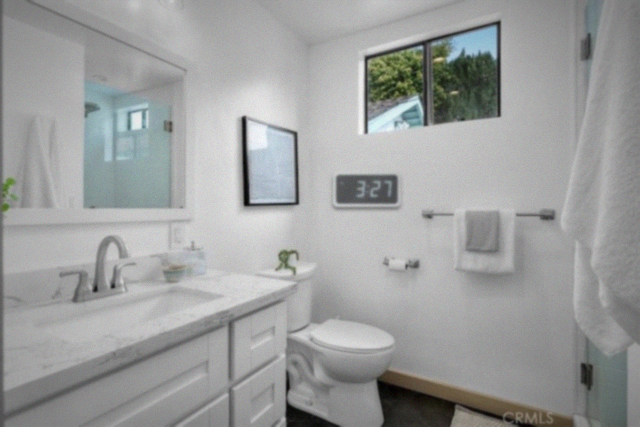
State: 3:27
